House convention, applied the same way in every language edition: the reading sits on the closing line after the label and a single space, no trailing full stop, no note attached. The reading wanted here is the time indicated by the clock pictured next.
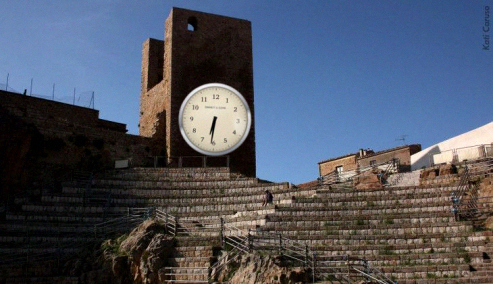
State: 6:31
